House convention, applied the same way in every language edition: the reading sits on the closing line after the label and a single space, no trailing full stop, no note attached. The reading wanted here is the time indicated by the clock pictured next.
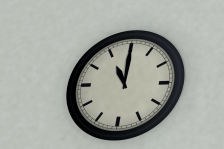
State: 11:00
